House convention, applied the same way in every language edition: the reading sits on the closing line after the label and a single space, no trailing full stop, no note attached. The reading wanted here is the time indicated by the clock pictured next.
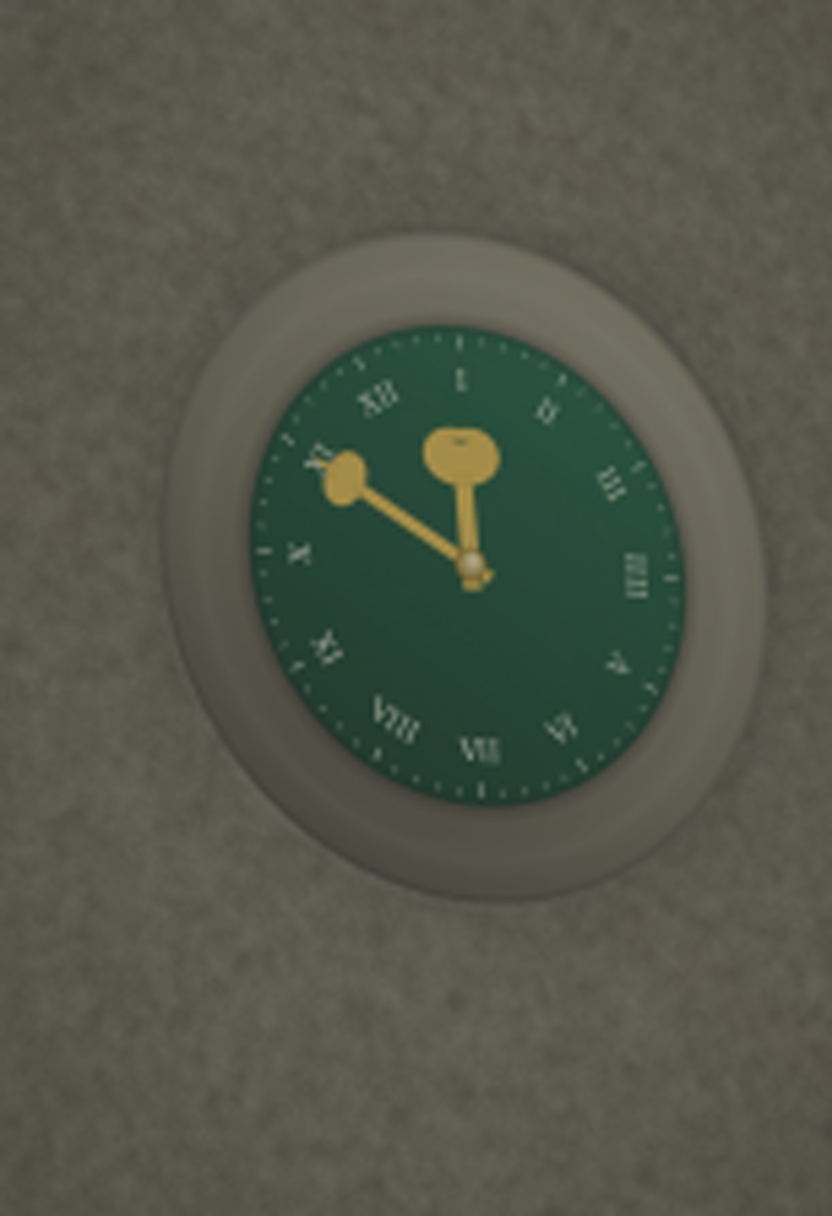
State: 12:55
